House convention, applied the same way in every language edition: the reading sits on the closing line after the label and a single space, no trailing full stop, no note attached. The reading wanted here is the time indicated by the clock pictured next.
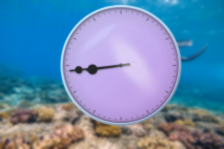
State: 8:44
